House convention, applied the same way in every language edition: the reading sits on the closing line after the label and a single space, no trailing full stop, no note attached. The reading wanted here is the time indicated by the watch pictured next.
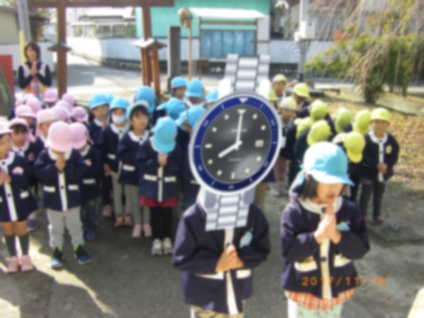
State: 8:00
